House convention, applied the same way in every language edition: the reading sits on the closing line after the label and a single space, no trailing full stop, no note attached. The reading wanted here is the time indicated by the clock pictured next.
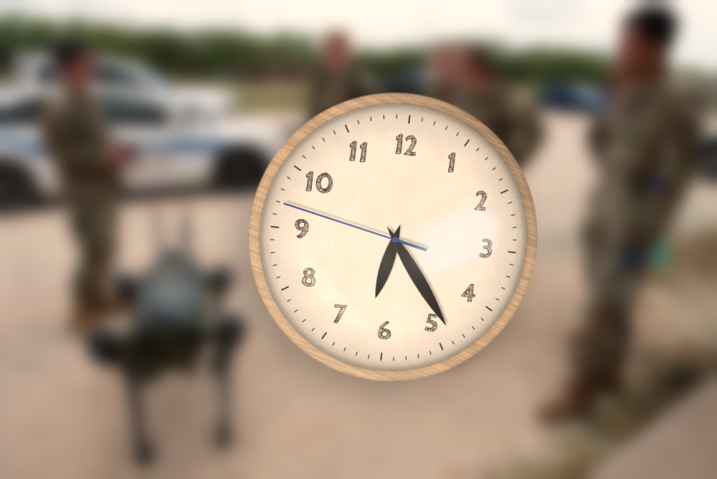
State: 6:23:47
